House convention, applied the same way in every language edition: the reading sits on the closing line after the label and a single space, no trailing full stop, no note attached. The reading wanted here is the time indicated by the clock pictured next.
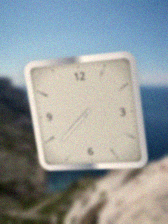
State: 7:38
